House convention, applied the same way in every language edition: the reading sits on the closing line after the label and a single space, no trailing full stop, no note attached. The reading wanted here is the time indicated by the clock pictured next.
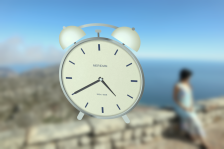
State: 4:40
